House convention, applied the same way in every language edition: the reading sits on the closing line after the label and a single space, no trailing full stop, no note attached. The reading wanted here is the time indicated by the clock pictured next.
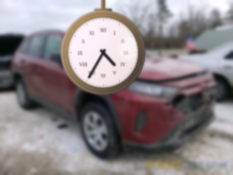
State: 4:35
